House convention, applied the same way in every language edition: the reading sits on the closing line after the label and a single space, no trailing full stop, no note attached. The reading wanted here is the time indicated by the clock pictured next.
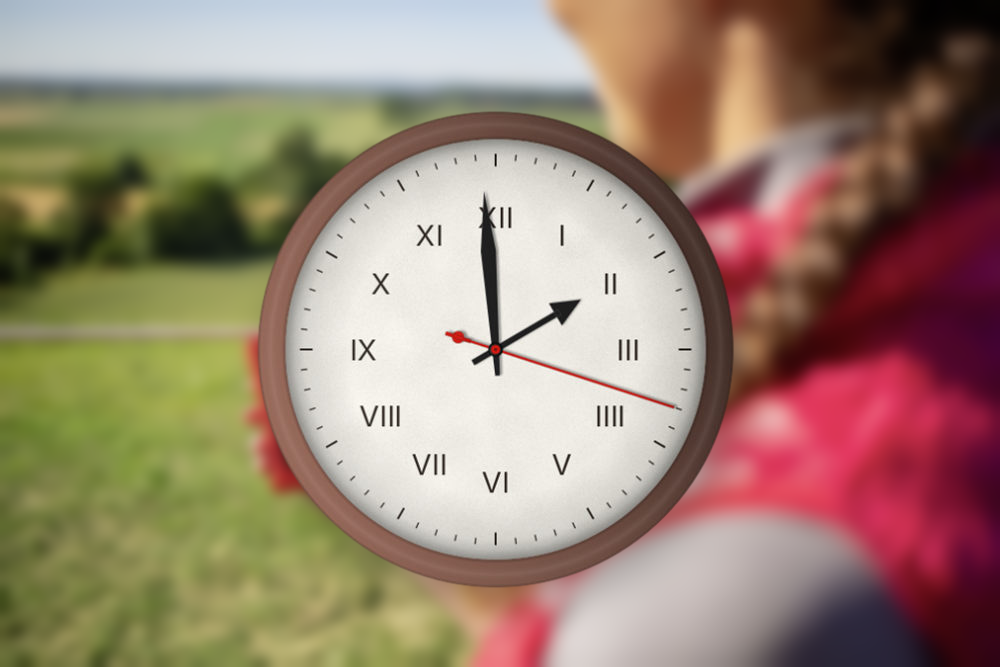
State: 1:59:18
